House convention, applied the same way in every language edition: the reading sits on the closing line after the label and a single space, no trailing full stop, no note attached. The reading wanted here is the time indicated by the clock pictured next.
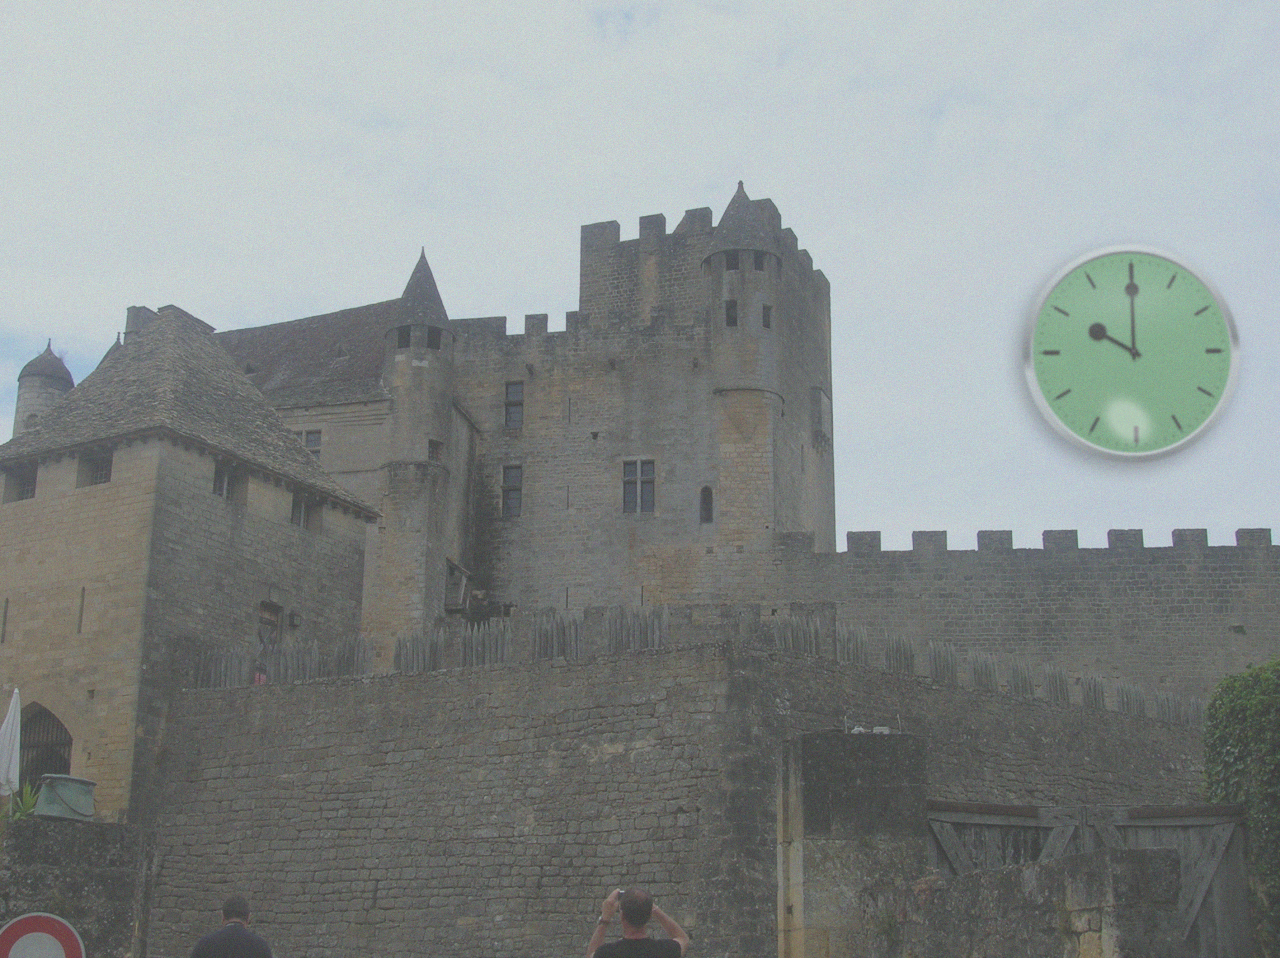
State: 10:00
